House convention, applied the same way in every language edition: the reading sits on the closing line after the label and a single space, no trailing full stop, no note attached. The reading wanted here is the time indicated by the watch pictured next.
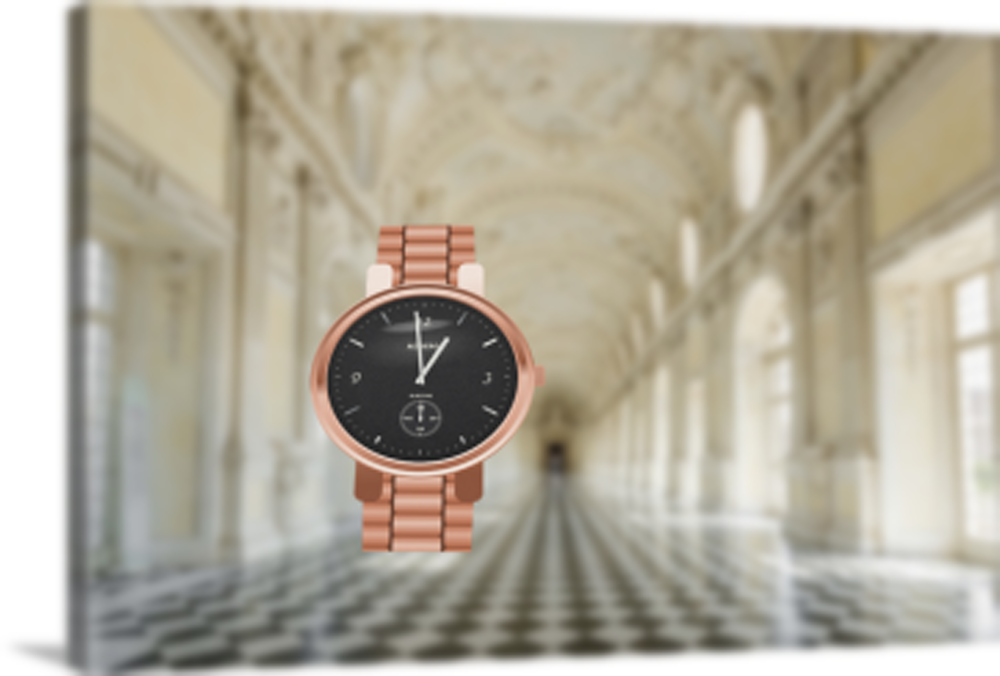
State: 12:59
